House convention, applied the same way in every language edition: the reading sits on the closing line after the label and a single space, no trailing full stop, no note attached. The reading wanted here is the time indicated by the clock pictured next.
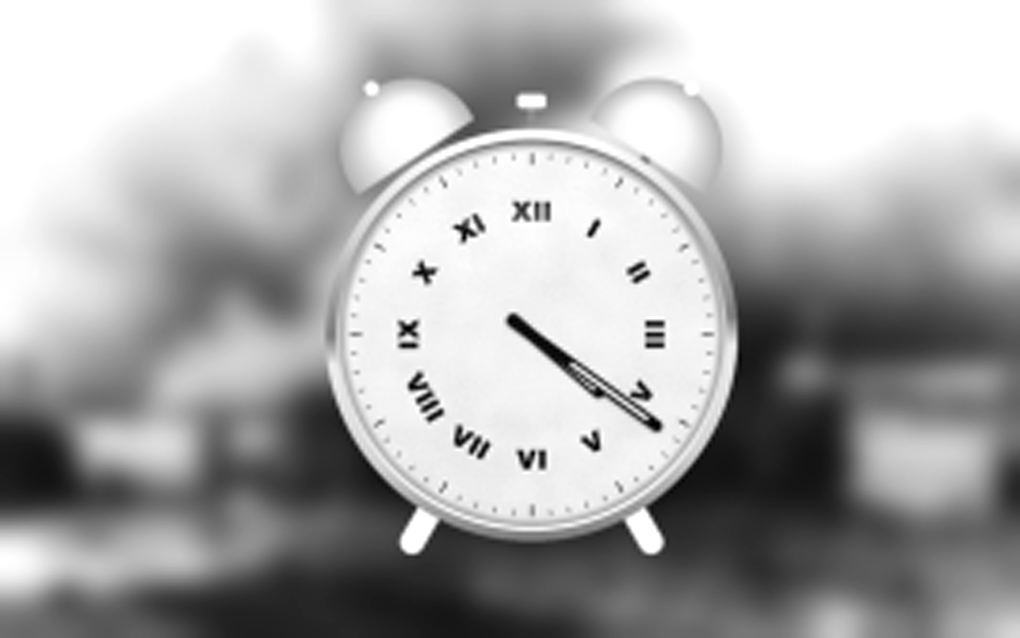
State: 4:21
